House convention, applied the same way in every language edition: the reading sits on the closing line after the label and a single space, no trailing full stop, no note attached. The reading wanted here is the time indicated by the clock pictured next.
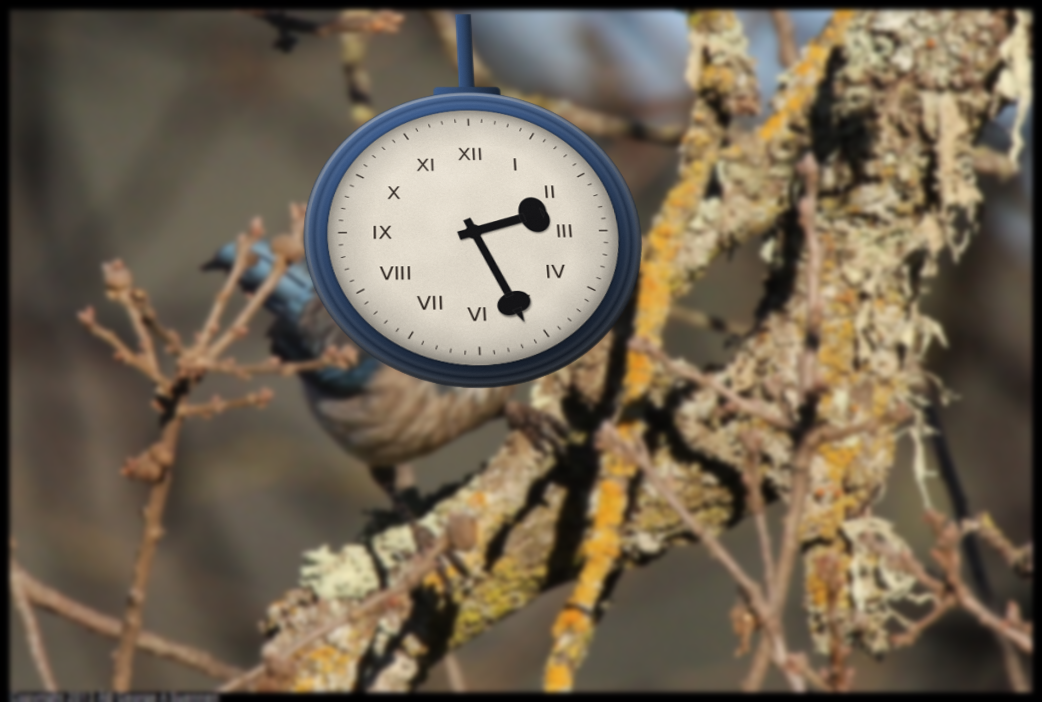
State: 2:26
